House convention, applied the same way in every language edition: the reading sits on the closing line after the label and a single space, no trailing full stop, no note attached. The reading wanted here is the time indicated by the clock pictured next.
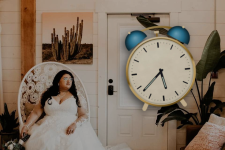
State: 5:38
